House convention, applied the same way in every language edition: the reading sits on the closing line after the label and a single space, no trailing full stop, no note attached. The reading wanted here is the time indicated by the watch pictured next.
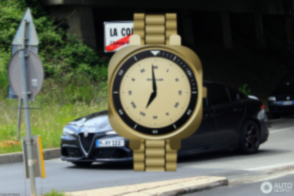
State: 6:59
